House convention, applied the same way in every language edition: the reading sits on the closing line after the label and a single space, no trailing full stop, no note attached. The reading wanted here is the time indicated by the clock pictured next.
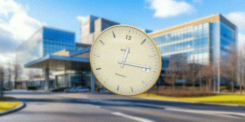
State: 12:14
